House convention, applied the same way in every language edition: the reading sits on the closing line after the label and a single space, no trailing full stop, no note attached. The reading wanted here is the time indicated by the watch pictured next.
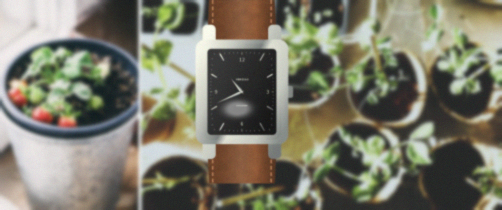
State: 10:41
